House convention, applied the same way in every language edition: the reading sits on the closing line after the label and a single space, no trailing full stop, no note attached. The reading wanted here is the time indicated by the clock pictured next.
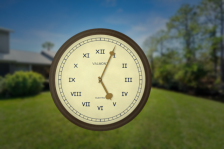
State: 5:04
